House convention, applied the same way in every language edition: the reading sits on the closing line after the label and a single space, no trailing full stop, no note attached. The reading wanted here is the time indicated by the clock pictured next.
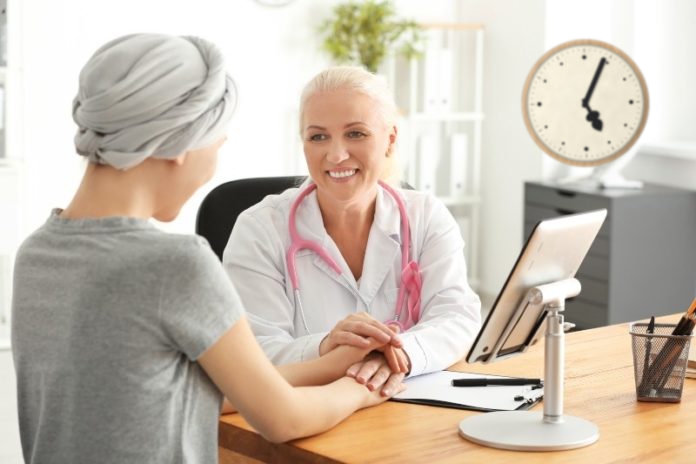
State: 5:04
